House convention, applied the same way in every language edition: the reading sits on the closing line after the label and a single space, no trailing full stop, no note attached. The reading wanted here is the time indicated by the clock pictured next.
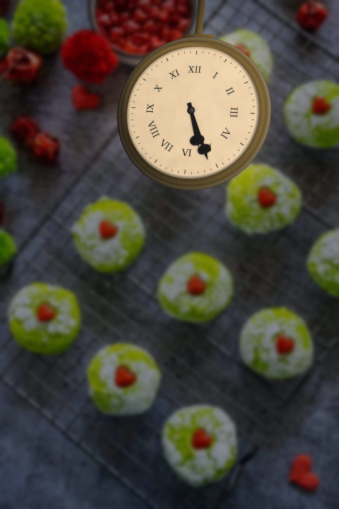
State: 5:26
